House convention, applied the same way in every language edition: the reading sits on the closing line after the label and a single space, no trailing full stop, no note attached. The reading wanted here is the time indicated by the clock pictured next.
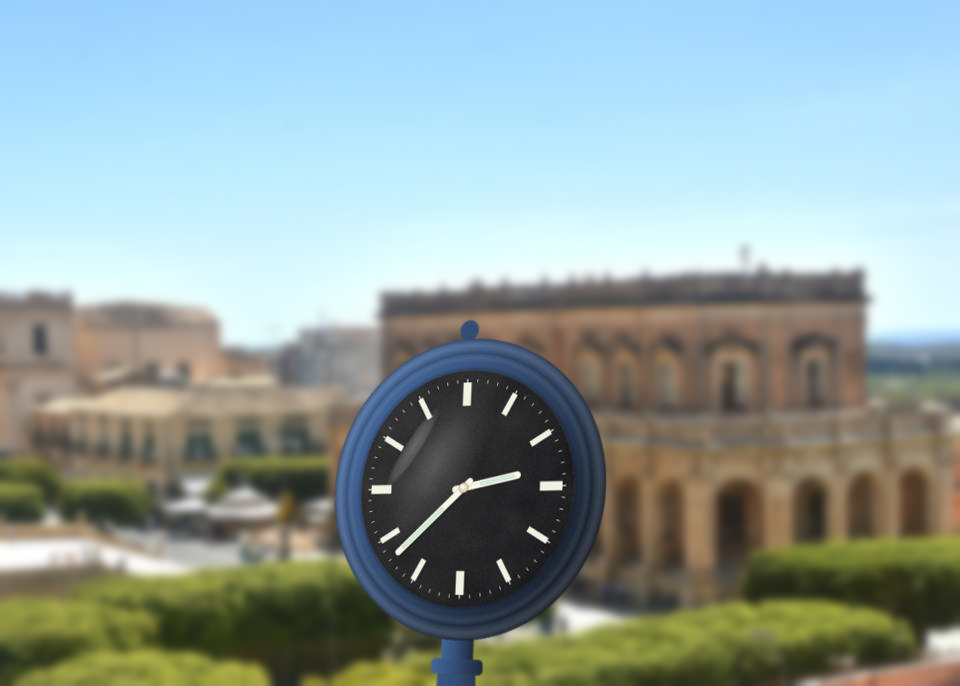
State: 2:38
